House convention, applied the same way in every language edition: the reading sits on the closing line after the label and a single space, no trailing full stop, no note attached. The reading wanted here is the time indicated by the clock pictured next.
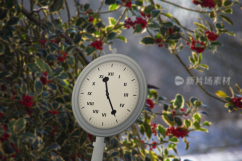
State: 11:25
